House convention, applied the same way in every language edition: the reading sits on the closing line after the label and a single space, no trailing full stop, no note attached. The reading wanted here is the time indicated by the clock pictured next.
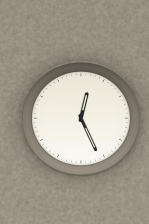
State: 12:26
